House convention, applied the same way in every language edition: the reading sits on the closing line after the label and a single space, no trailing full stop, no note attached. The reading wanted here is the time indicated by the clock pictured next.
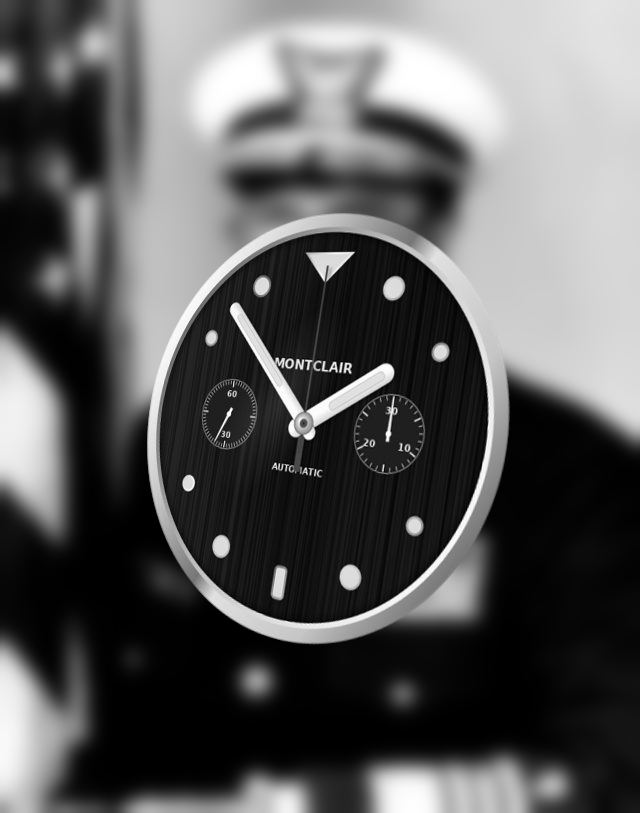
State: 1:52:34
